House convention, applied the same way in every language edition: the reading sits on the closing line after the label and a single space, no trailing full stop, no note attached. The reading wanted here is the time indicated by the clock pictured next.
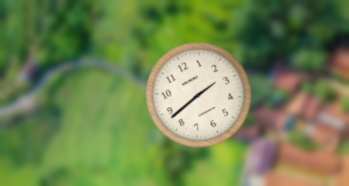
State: 2:43
